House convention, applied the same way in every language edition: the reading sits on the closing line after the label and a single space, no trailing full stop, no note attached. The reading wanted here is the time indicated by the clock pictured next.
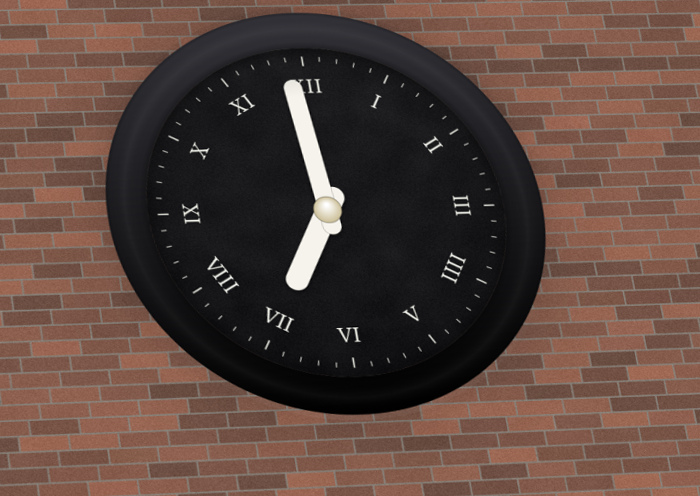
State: 6:59
